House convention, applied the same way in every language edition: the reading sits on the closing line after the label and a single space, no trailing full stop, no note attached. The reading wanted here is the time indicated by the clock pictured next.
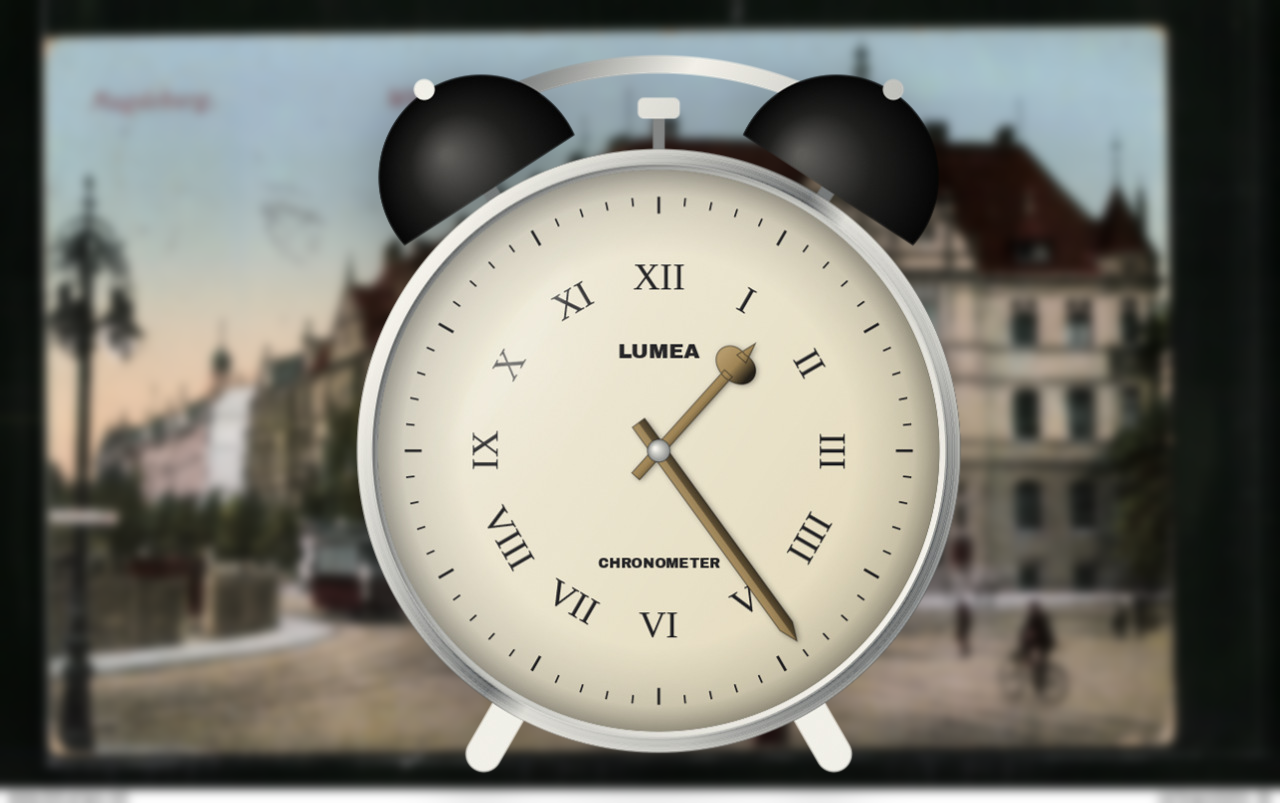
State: 1:24
